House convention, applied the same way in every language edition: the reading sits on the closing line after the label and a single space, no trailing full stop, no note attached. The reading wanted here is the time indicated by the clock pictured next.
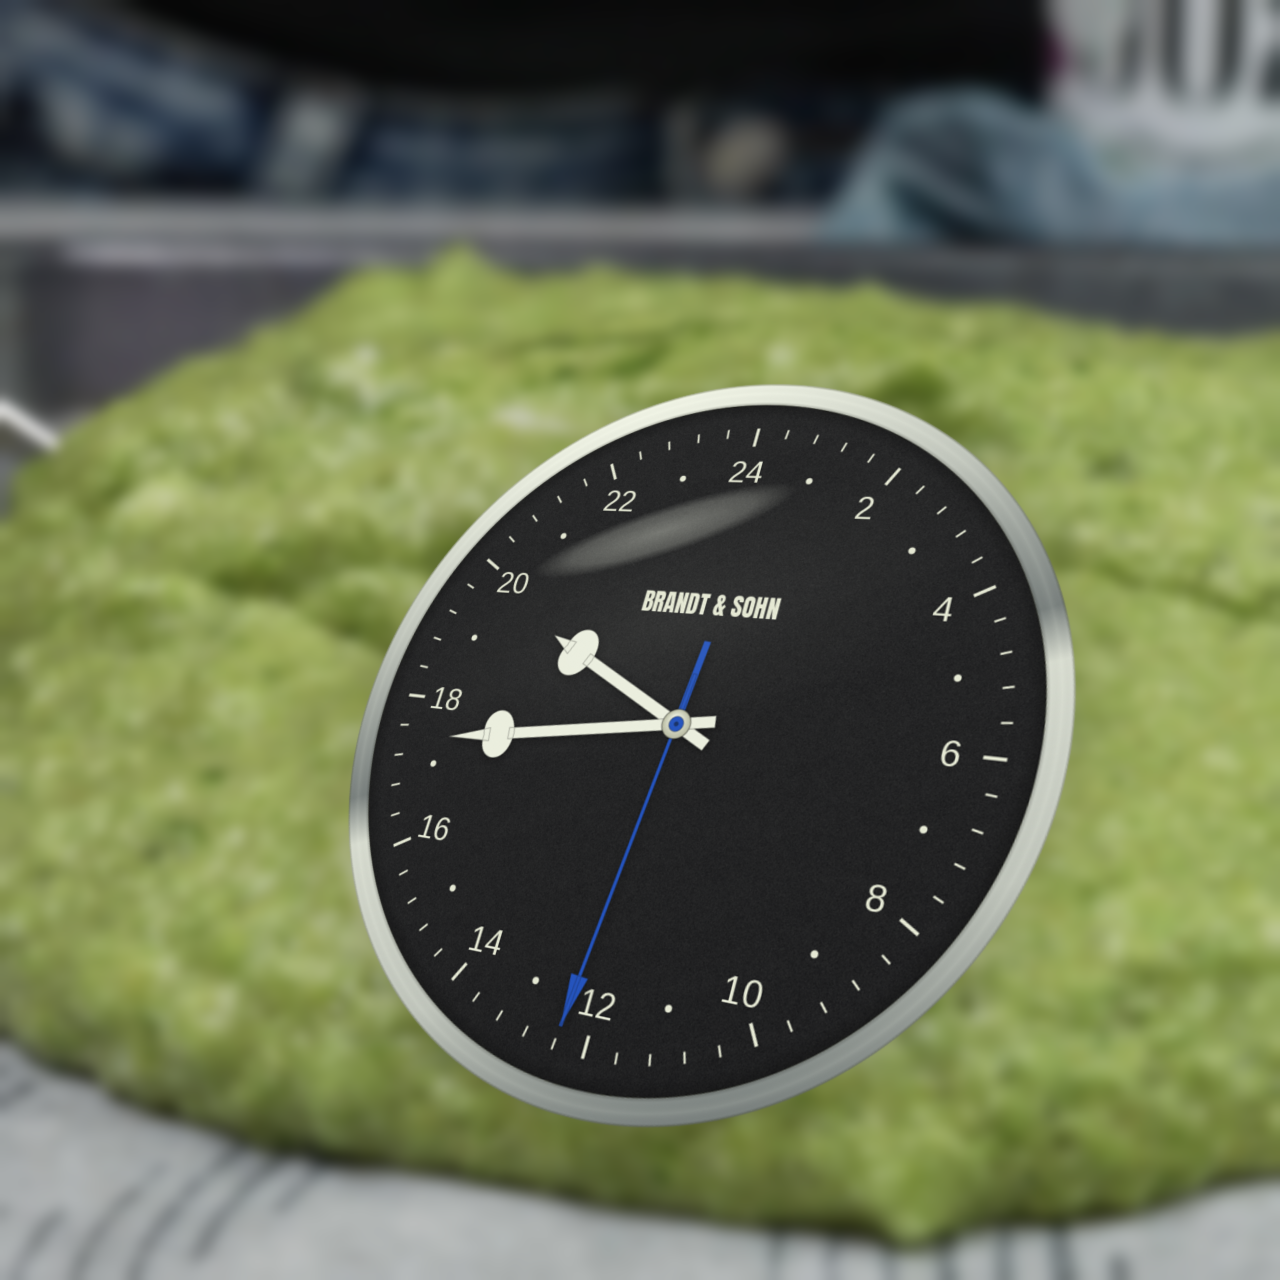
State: 19:43:31
